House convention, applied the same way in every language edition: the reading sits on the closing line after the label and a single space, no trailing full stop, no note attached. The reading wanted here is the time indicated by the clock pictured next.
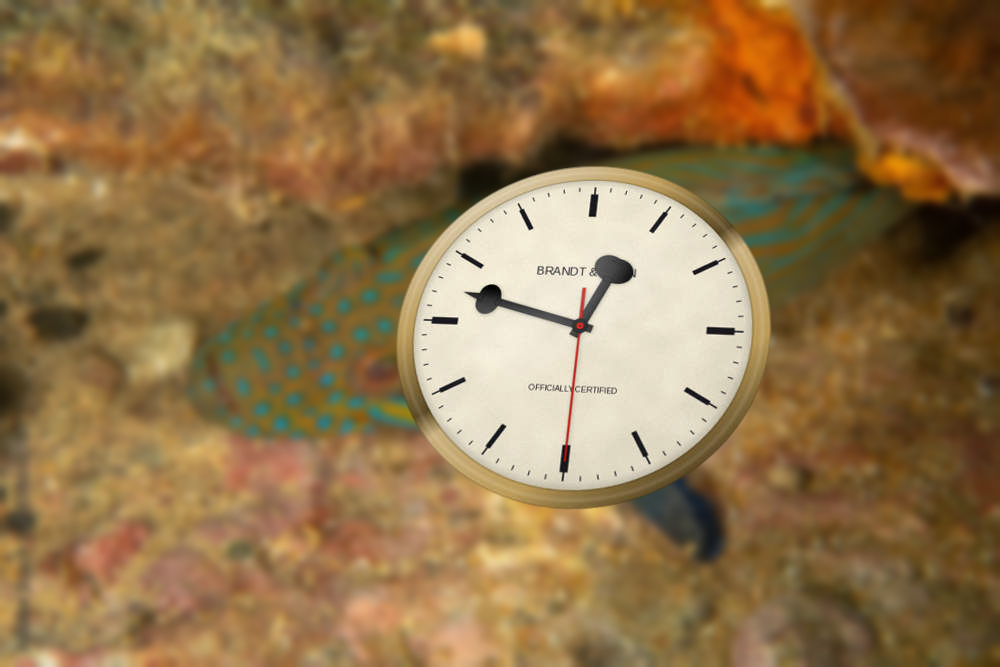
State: 12:47:30
